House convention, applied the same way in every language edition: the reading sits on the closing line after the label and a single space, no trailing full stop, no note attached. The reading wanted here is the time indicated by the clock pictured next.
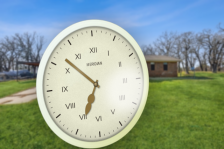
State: 6:52
